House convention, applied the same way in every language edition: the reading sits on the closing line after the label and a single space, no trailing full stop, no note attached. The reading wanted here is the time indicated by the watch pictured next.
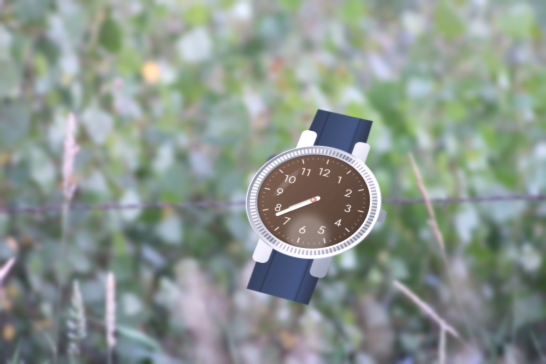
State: 7:38
